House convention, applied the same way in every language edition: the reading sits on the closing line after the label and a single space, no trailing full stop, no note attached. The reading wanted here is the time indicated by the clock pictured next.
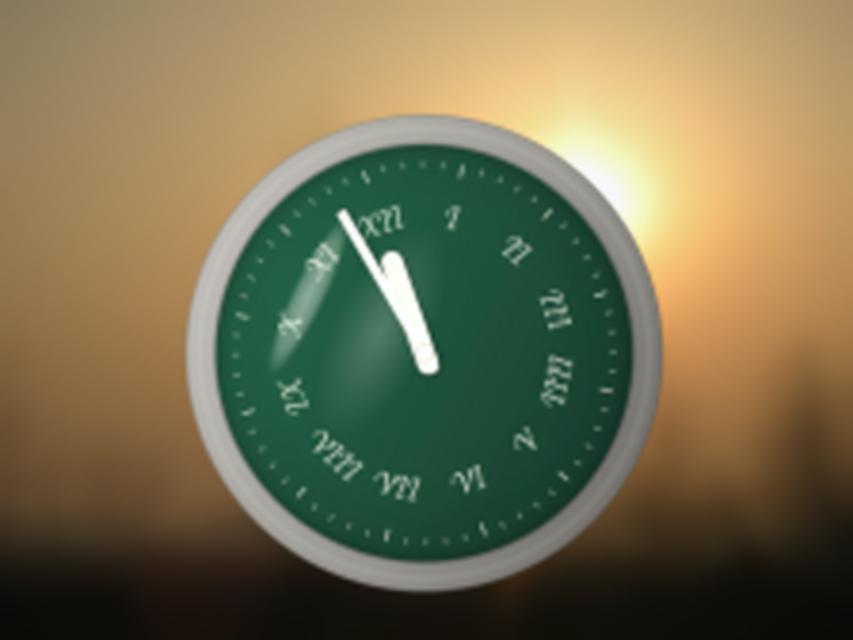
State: 11:58
